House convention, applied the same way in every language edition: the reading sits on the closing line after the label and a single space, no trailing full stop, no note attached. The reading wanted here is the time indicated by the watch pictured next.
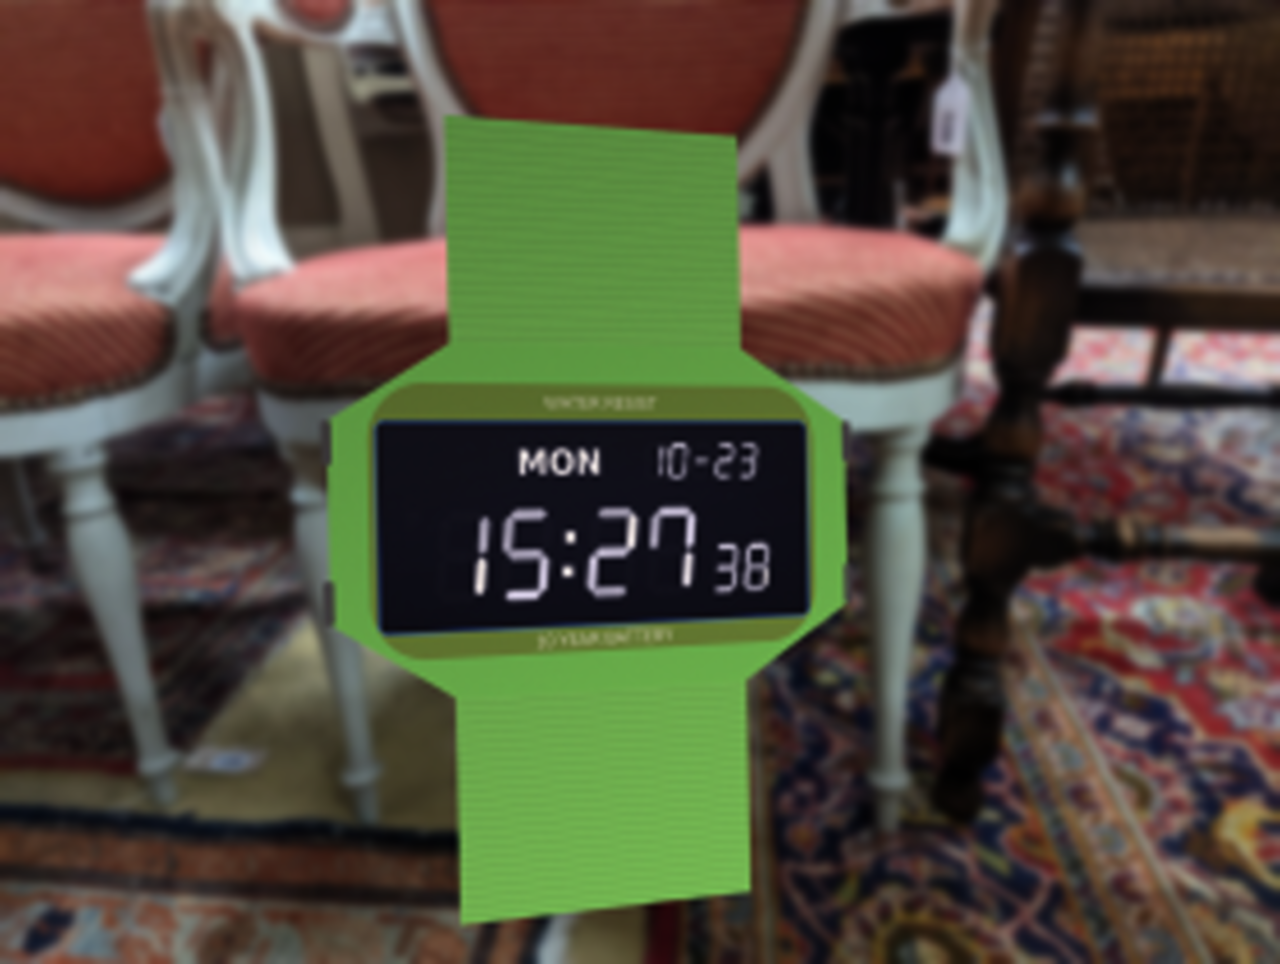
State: 15:27:38
